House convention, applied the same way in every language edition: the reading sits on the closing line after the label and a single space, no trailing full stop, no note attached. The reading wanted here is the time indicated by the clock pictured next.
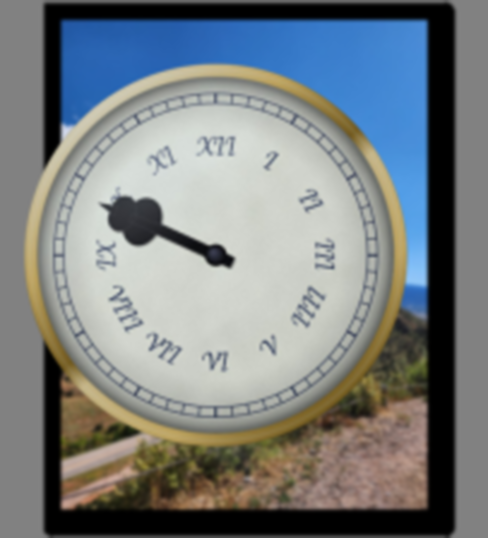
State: 9:49
